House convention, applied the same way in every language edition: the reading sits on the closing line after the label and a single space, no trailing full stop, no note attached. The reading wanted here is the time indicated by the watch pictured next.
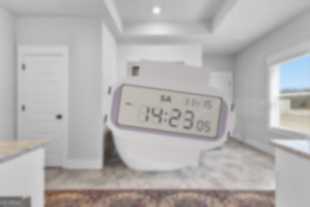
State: 14:23
